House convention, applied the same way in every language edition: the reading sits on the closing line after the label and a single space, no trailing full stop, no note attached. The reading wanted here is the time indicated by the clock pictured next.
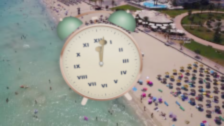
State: 12:02
